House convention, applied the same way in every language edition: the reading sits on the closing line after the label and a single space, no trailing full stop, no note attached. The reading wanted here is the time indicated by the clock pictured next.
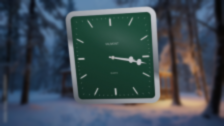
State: 3:17
